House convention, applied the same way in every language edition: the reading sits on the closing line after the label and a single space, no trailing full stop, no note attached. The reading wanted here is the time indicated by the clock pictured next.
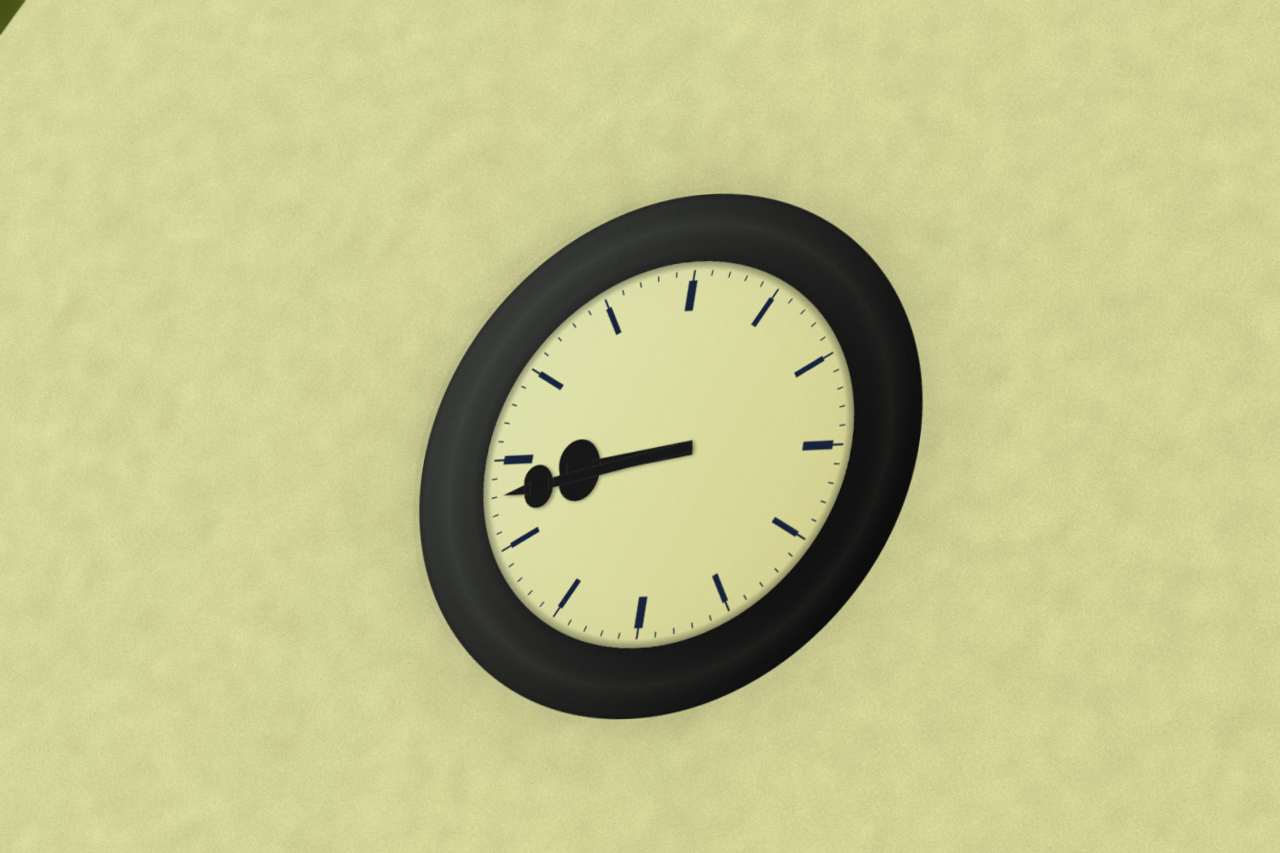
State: 8:43
